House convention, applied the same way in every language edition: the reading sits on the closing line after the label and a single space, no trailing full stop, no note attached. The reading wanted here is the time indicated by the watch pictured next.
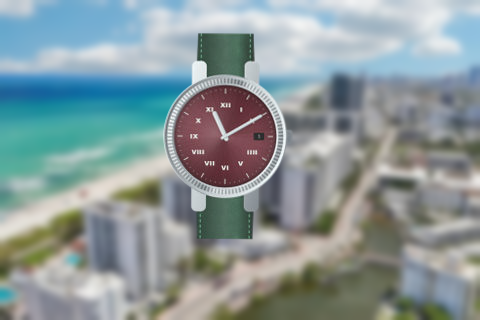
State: 11:10
